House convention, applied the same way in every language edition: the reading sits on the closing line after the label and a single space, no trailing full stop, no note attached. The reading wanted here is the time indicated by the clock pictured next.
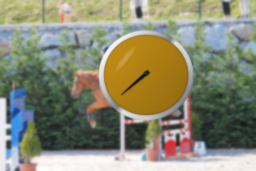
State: 7:38
